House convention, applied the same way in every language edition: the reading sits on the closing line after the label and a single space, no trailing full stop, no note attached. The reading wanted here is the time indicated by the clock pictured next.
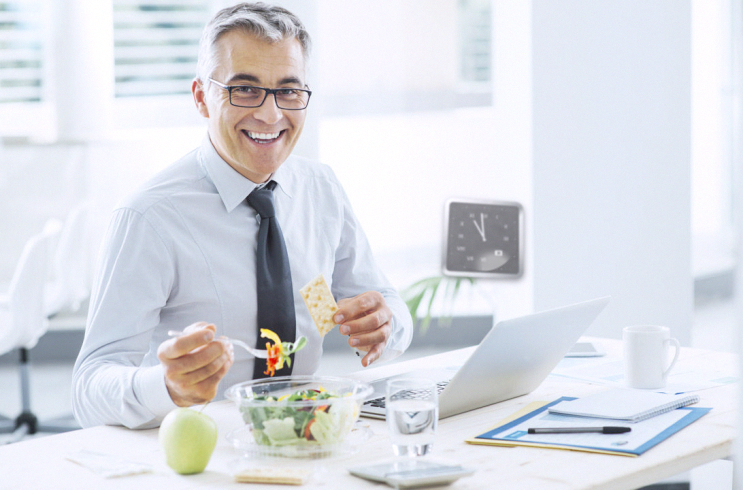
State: 10:59
